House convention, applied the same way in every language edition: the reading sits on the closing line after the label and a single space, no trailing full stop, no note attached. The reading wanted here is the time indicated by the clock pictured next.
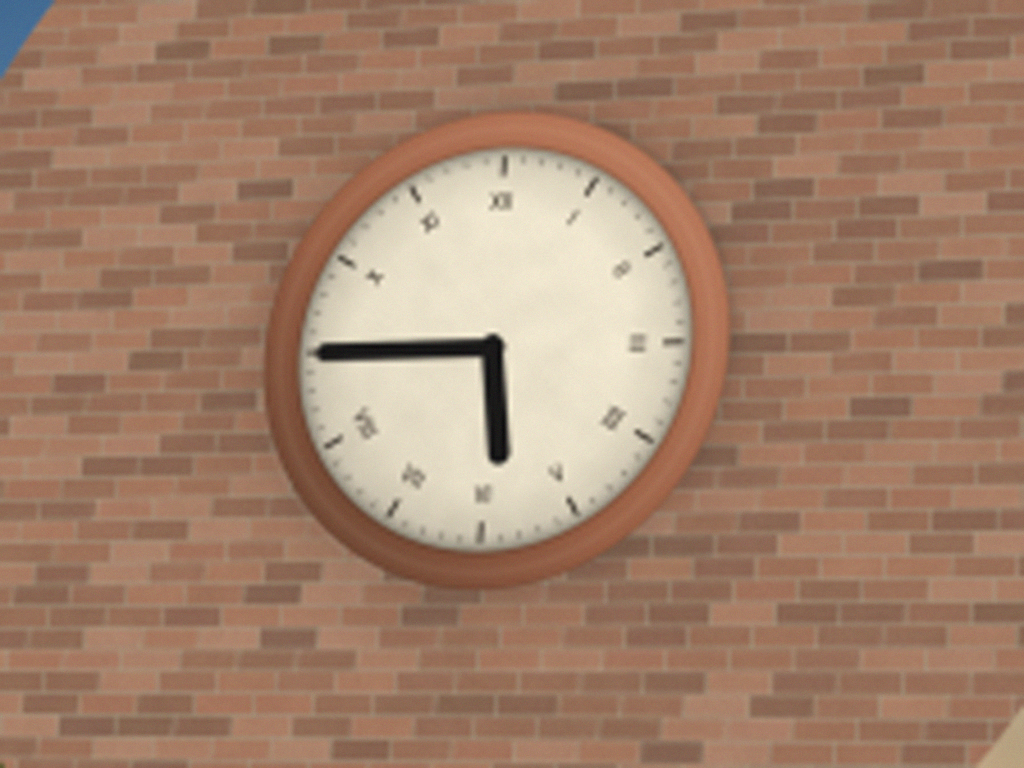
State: 5:45
